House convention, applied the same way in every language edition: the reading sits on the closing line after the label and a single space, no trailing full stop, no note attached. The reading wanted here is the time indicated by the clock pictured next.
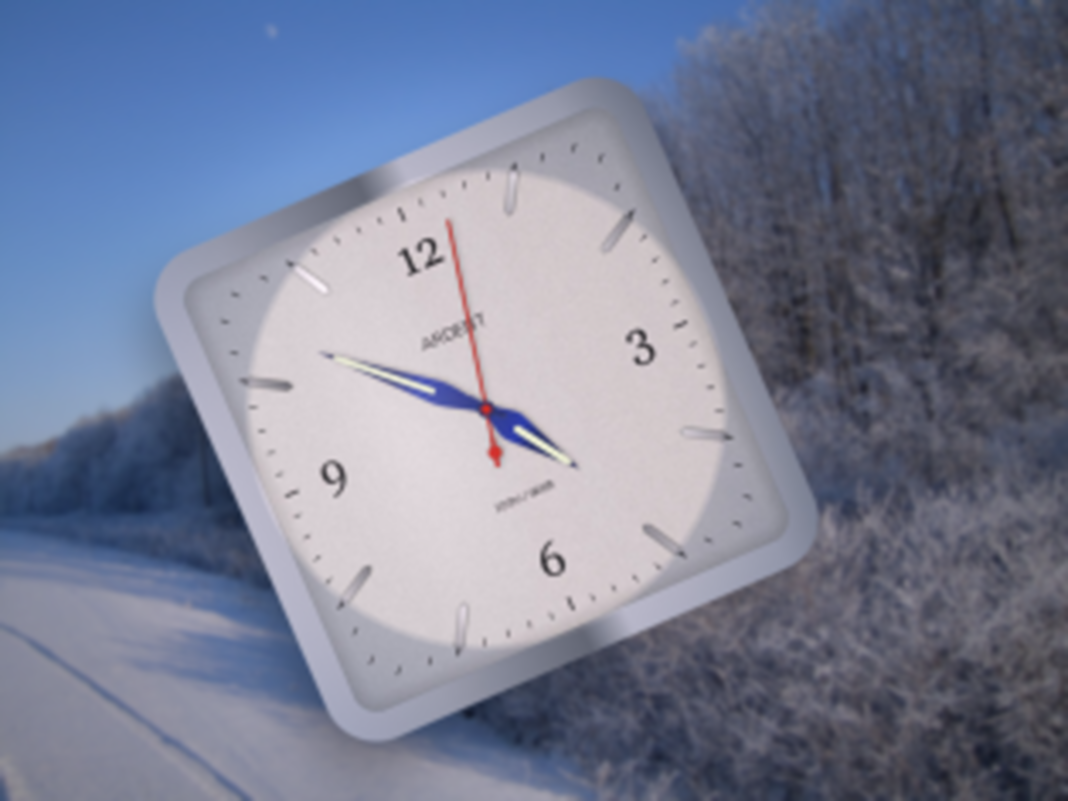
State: 4:52:02
